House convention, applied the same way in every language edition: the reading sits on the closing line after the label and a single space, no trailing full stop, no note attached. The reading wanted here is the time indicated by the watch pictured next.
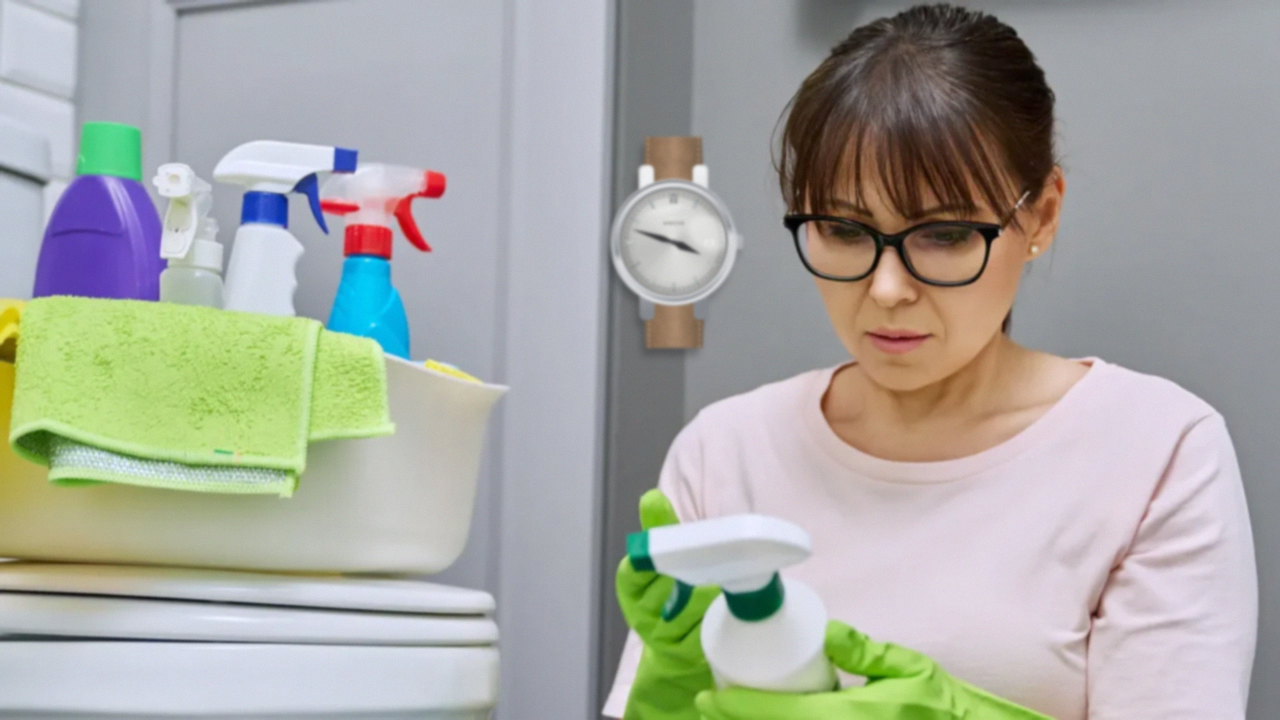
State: 3:48
